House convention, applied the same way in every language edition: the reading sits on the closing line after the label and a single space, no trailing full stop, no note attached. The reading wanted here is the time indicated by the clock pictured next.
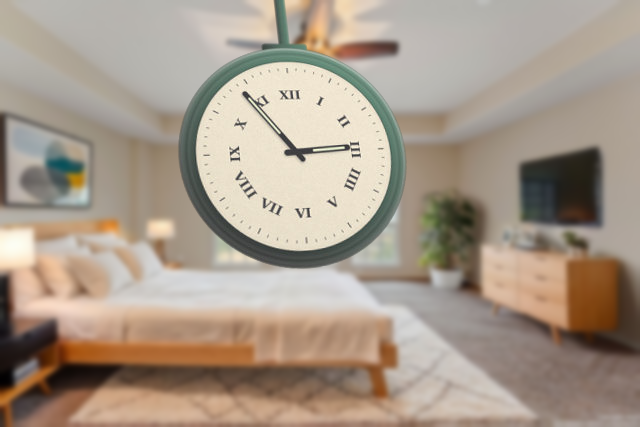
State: 2:54
